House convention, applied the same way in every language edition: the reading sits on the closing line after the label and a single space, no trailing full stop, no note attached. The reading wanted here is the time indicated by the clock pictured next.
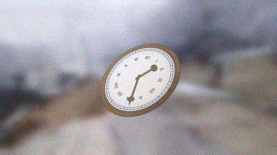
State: 1:29
